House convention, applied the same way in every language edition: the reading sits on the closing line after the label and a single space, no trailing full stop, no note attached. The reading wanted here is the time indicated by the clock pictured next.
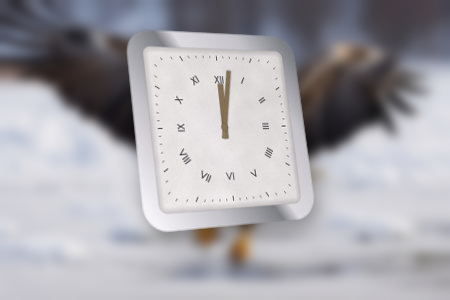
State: 12:02
